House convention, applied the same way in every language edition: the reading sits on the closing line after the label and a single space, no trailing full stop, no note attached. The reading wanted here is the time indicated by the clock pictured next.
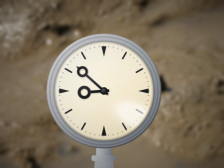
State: 8:52
